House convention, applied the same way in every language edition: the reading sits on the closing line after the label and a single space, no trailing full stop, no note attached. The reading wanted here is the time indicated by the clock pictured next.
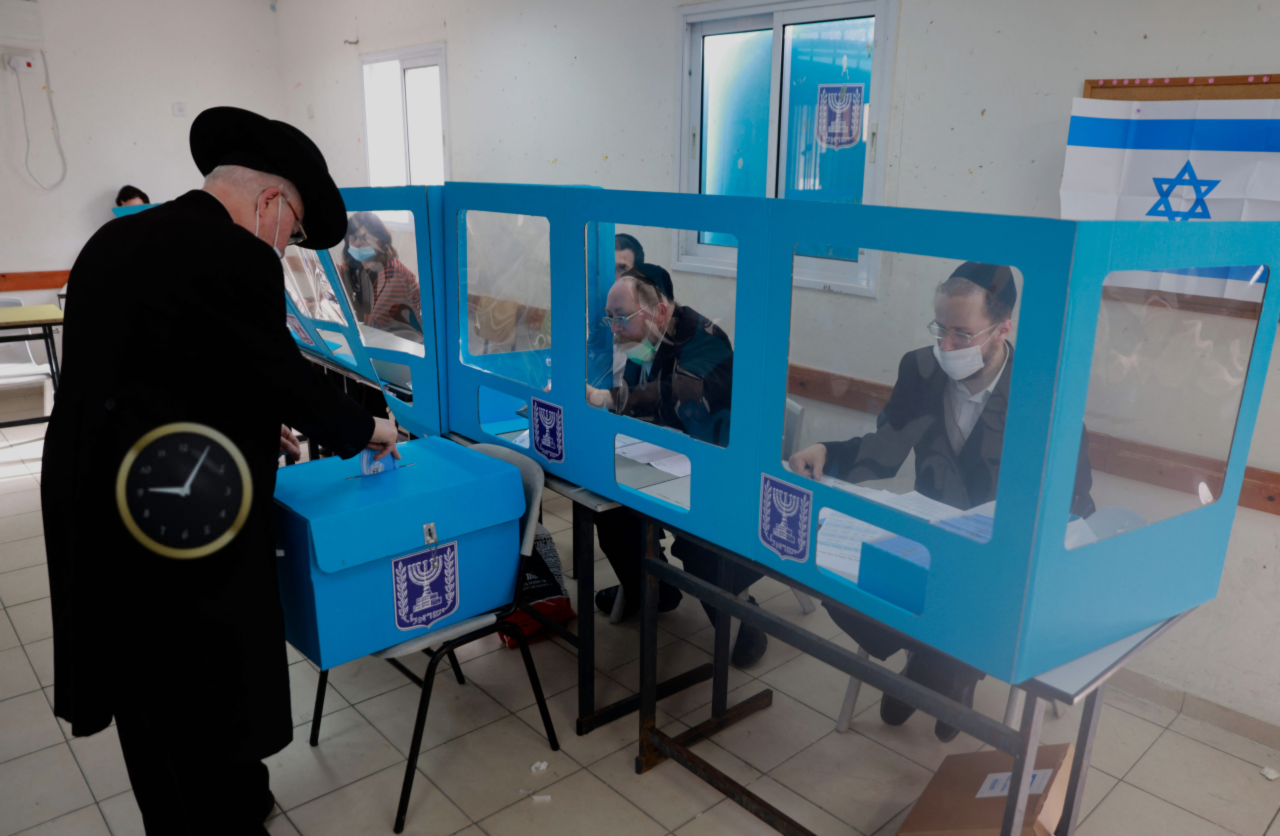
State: 9:05
